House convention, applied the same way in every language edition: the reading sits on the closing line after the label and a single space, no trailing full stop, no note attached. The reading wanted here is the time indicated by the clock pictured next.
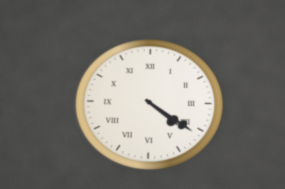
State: 4:21
